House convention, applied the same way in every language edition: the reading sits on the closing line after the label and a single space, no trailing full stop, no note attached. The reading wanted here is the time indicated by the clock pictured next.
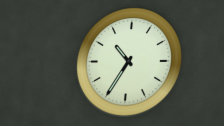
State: 10:35
